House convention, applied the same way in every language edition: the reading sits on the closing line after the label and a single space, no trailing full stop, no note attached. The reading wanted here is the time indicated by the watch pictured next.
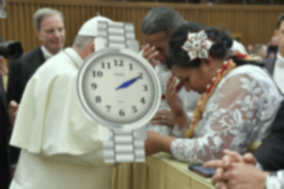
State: 2:10
